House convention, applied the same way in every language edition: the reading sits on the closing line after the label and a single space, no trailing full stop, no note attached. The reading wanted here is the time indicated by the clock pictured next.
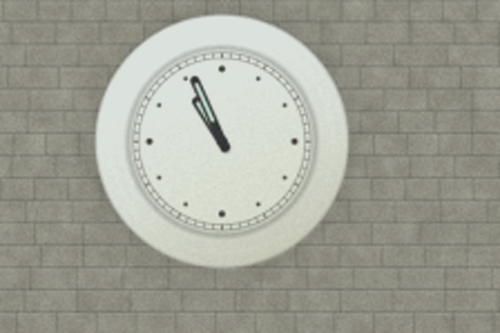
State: 10:56
